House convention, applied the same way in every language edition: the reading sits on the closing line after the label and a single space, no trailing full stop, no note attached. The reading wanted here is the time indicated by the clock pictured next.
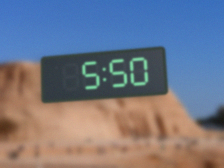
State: 5:50
